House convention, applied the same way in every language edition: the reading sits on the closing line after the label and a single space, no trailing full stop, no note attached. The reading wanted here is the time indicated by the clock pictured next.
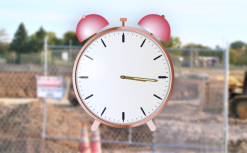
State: 3:16
